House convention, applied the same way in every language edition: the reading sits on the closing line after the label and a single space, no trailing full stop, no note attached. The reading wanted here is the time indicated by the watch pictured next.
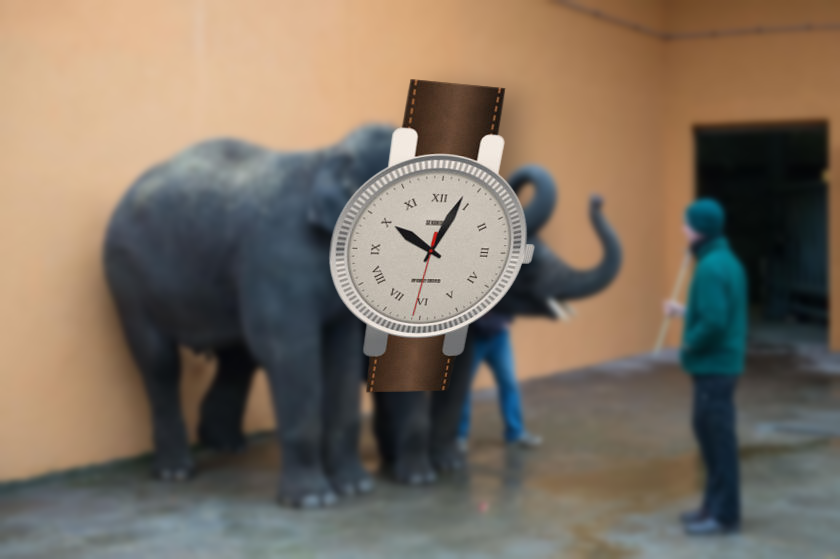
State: 10:03:31
